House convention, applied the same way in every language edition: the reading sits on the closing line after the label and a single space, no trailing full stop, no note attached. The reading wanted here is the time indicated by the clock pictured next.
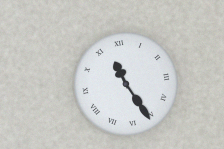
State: 11:26
